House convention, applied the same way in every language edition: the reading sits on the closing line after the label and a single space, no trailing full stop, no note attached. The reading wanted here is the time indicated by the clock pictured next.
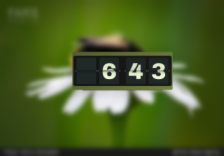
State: 6:43
